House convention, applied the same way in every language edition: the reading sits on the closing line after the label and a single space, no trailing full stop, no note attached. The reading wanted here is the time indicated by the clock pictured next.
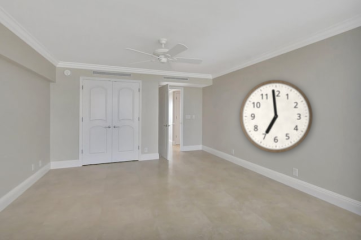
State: 6:59
